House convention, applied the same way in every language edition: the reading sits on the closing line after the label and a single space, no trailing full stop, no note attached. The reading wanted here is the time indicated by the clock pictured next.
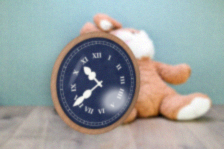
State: 10:40
